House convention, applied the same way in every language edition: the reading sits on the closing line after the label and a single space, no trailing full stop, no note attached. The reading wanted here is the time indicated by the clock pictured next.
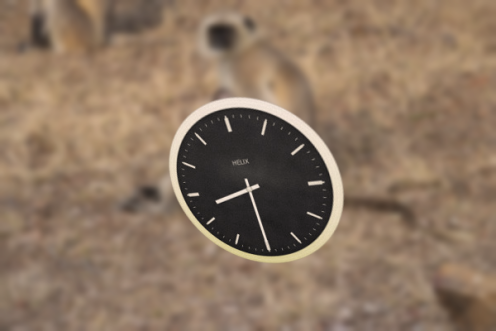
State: 8:30
